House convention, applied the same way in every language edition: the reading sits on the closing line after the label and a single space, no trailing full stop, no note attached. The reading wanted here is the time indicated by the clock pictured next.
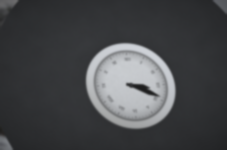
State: 3:19
